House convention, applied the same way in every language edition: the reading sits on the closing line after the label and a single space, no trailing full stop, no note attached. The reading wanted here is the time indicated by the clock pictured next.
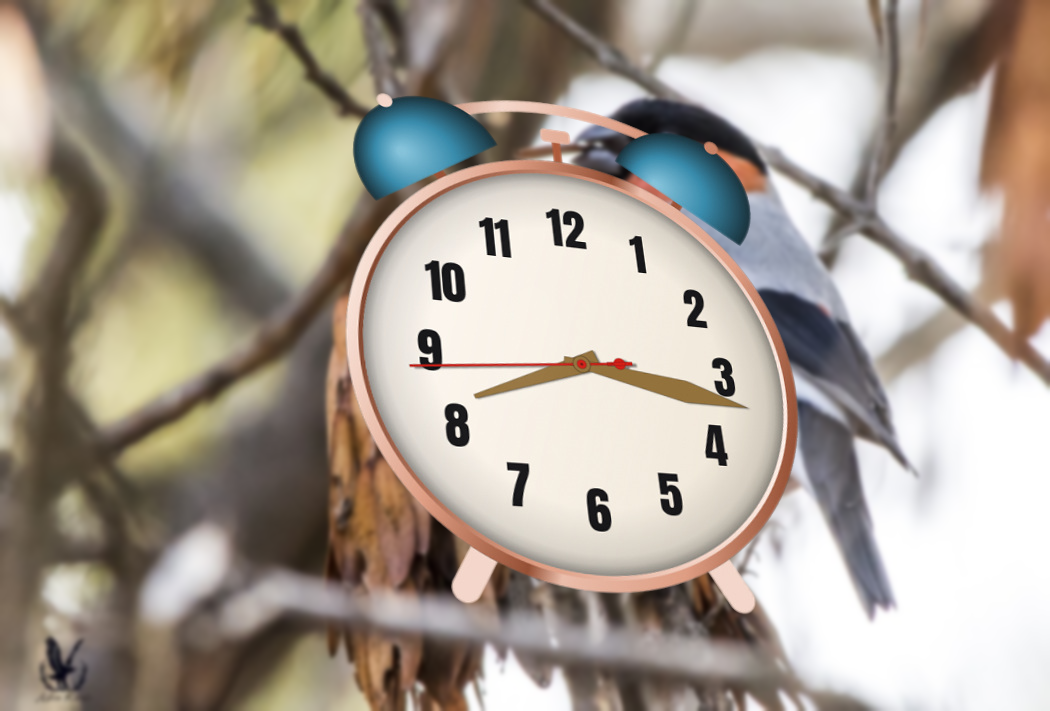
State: 8:16:44
